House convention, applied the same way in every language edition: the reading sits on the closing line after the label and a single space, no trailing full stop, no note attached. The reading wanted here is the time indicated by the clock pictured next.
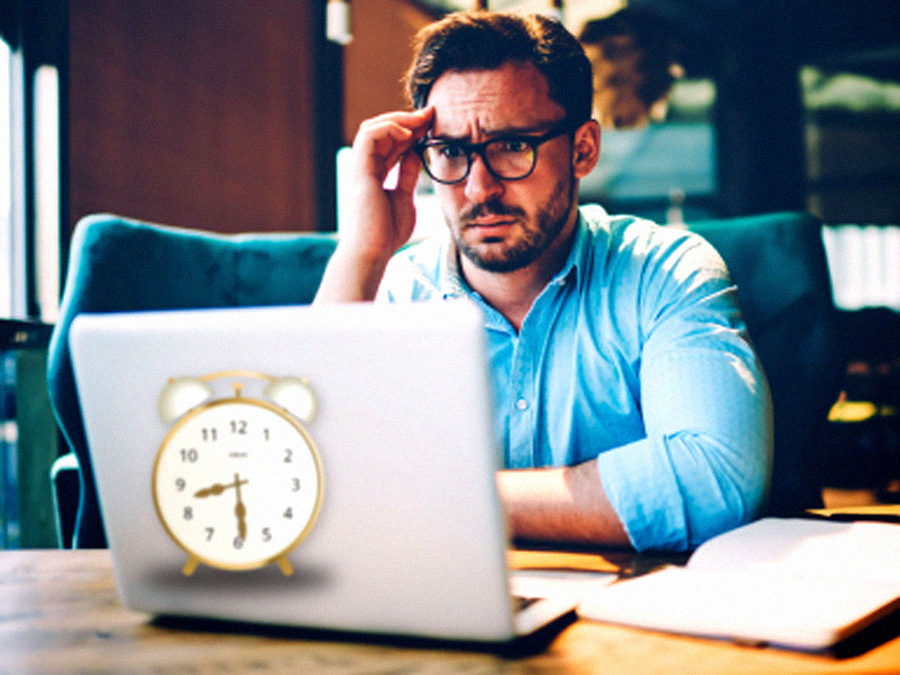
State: 8:29
